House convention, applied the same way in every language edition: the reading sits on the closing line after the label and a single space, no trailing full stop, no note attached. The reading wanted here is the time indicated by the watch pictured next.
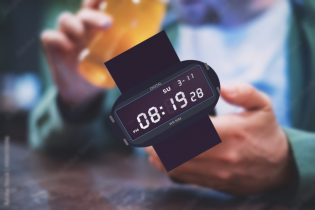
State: 8:19:28
